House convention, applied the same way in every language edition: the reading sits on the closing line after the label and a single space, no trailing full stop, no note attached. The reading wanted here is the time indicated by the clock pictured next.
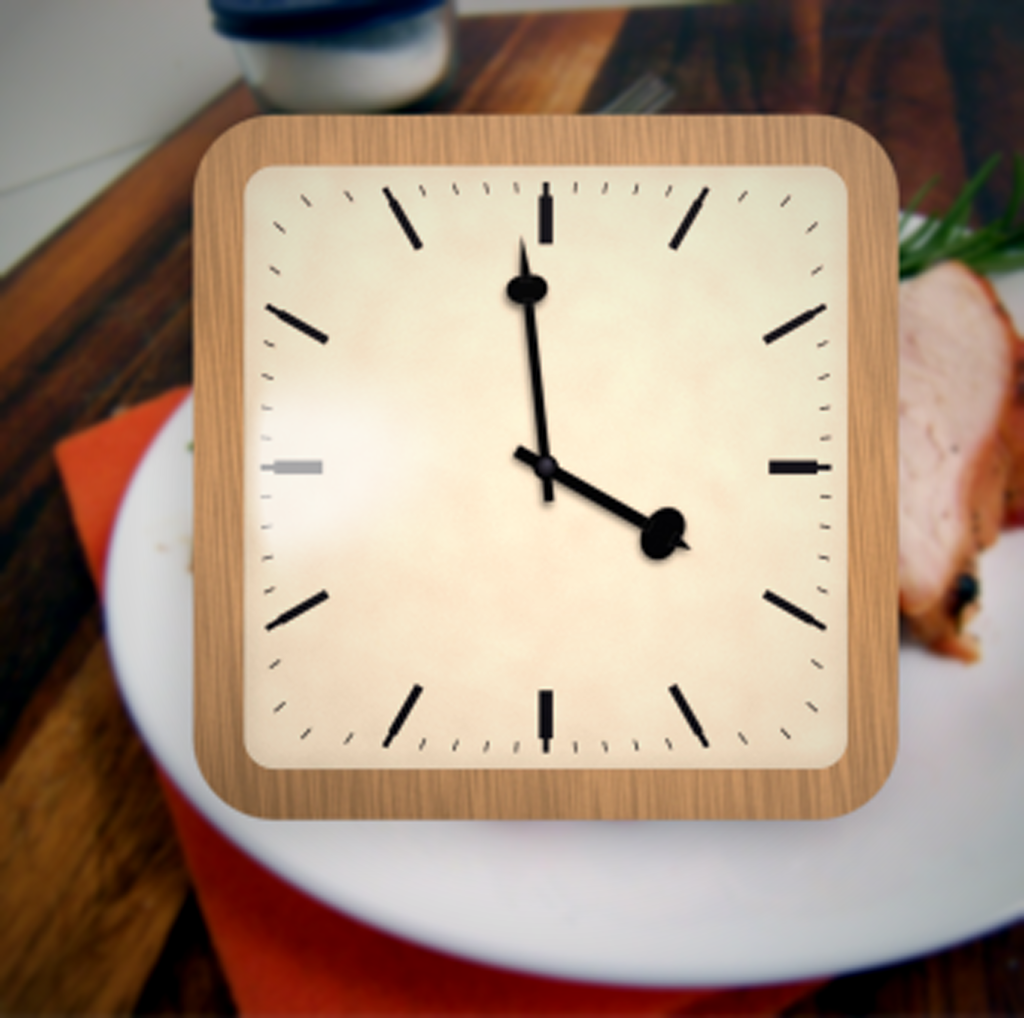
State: 3:59
